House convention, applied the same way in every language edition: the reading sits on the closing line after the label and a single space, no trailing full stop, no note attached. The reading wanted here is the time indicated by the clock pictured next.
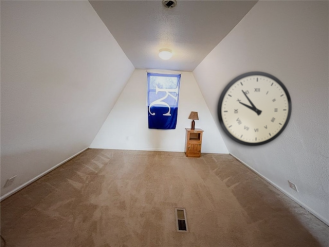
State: 9:54
